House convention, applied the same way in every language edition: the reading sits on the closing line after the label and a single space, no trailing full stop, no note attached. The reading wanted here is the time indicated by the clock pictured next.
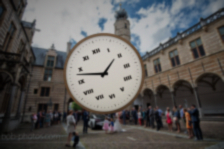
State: 1:48
